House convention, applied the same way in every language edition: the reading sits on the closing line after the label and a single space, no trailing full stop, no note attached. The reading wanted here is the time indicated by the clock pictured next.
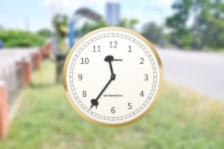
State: 11:36
